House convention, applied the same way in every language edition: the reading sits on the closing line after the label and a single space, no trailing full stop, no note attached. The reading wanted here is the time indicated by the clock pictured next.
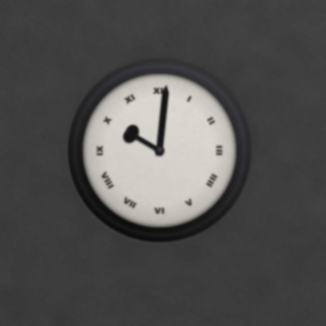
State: 10:01
